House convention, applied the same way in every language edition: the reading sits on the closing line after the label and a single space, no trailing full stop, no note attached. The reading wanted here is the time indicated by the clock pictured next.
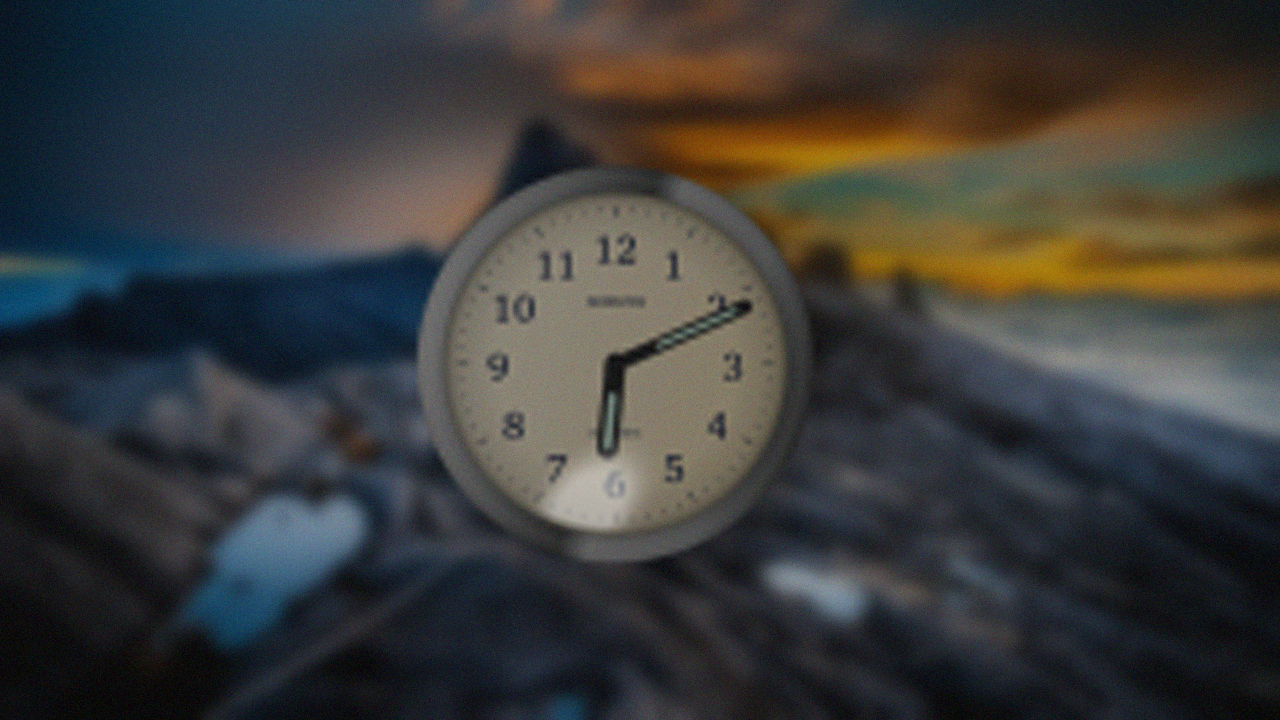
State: 6:11
